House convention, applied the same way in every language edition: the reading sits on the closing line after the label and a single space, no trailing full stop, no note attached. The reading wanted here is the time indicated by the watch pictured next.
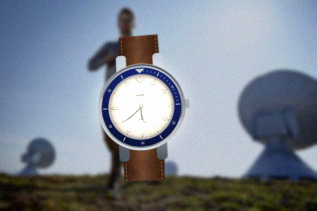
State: 5:39
